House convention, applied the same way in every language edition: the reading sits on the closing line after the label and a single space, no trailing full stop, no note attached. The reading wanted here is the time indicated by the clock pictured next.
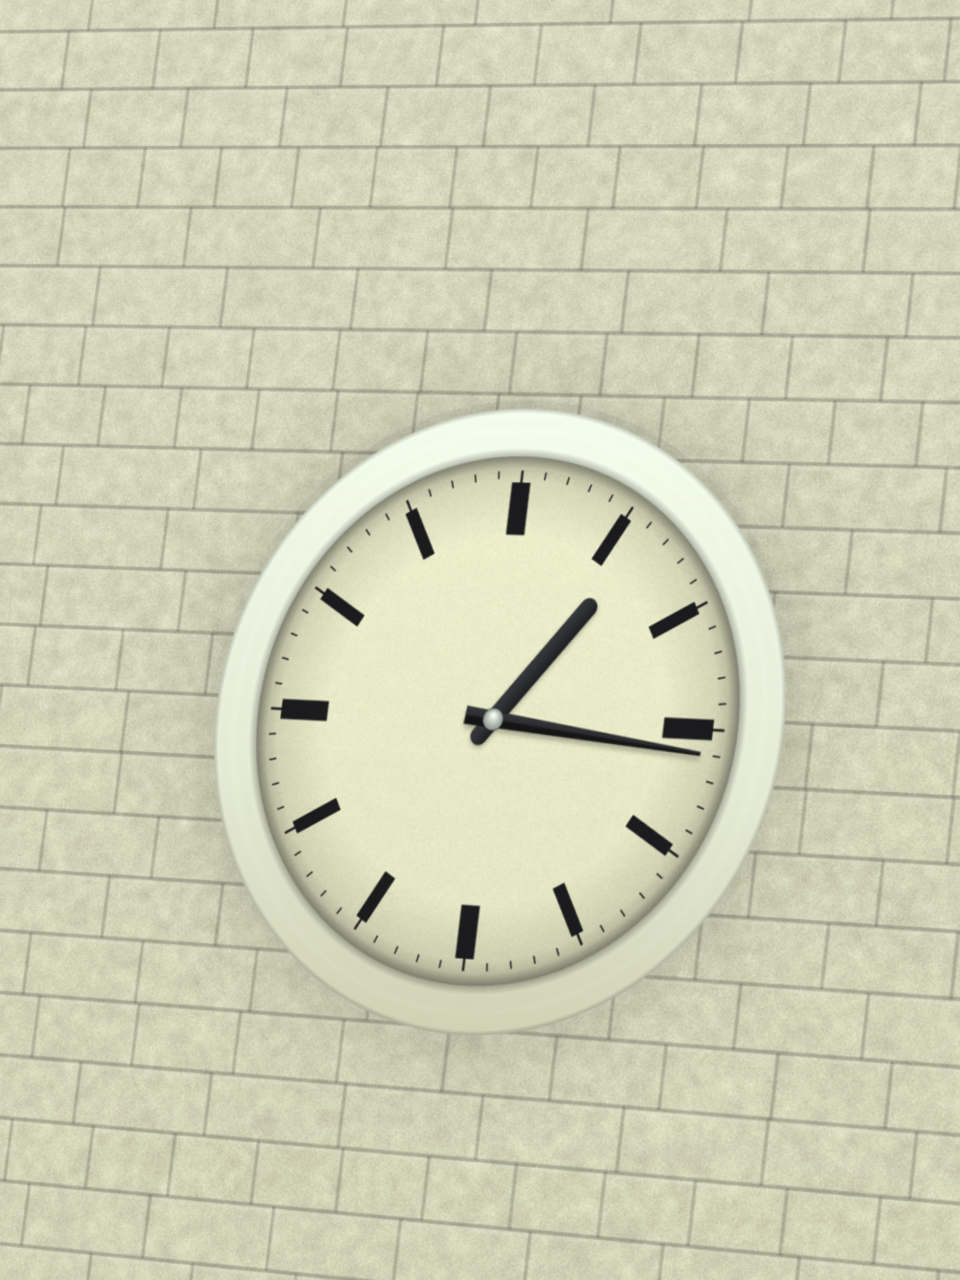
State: 1:16
